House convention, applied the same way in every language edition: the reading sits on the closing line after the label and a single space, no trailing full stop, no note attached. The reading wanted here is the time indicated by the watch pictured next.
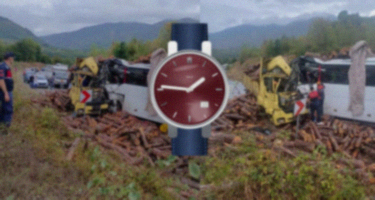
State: 1:46
